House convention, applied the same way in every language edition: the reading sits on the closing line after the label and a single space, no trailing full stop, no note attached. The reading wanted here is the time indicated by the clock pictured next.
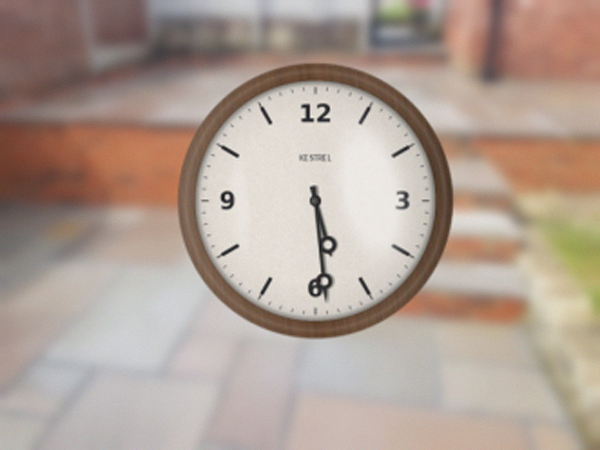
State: 5:29
